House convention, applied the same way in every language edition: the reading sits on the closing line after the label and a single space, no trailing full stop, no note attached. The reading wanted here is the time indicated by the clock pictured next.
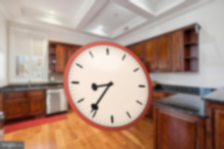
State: 8:36
